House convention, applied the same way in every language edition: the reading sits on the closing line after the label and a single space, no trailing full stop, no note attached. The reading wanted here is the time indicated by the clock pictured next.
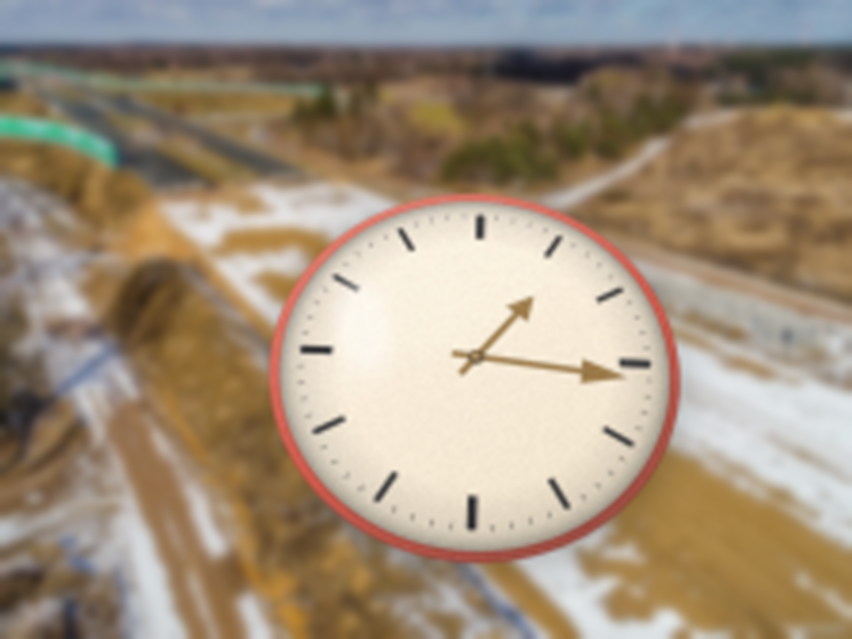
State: 1:16
